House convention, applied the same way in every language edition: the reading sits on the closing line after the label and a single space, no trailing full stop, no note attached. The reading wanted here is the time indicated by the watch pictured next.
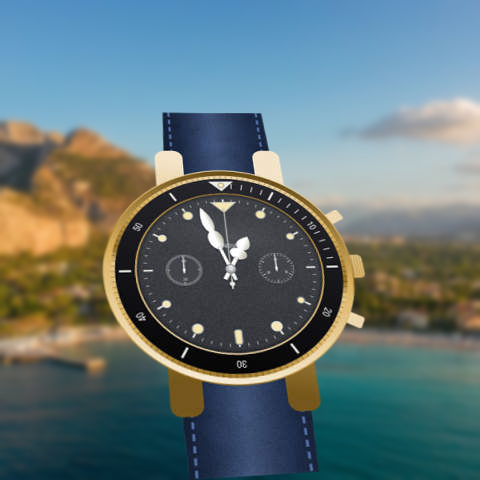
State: 12:57
